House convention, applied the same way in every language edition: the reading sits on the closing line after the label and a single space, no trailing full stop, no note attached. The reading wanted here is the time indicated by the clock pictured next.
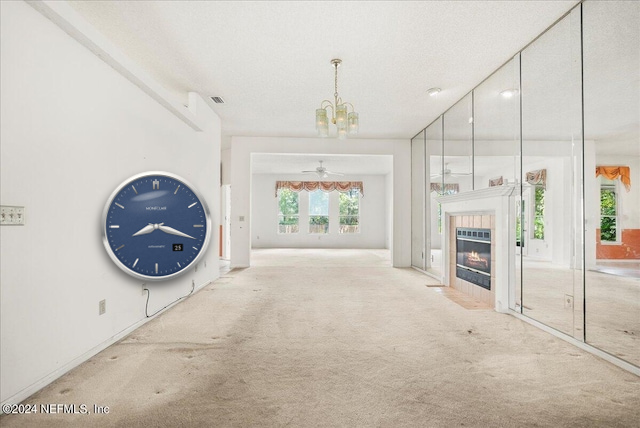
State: 8:18
